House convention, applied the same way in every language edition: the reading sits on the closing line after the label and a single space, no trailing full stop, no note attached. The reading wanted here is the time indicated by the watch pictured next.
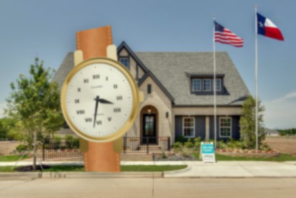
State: 3:32
